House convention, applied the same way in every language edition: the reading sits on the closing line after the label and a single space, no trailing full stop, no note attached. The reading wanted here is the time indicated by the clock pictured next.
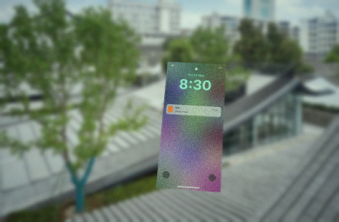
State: 8:30
